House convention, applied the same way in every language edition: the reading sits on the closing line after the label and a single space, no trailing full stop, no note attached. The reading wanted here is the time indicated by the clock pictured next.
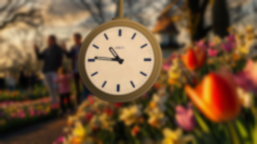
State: 10:46
